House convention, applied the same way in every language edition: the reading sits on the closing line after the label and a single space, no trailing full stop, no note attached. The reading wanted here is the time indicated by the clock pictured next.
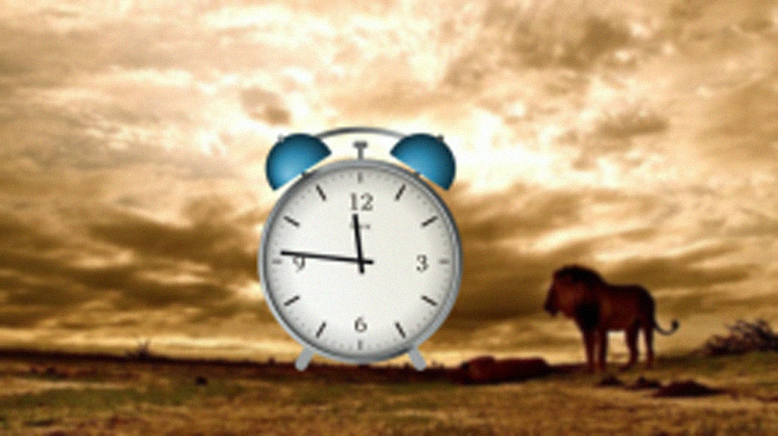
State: 11:46
